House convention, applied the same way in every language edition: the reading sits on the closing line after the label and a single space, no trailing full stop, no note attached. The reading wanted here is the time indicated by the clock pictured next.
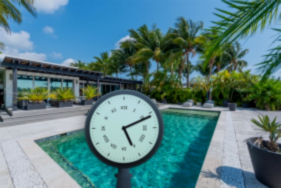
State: 5:11
